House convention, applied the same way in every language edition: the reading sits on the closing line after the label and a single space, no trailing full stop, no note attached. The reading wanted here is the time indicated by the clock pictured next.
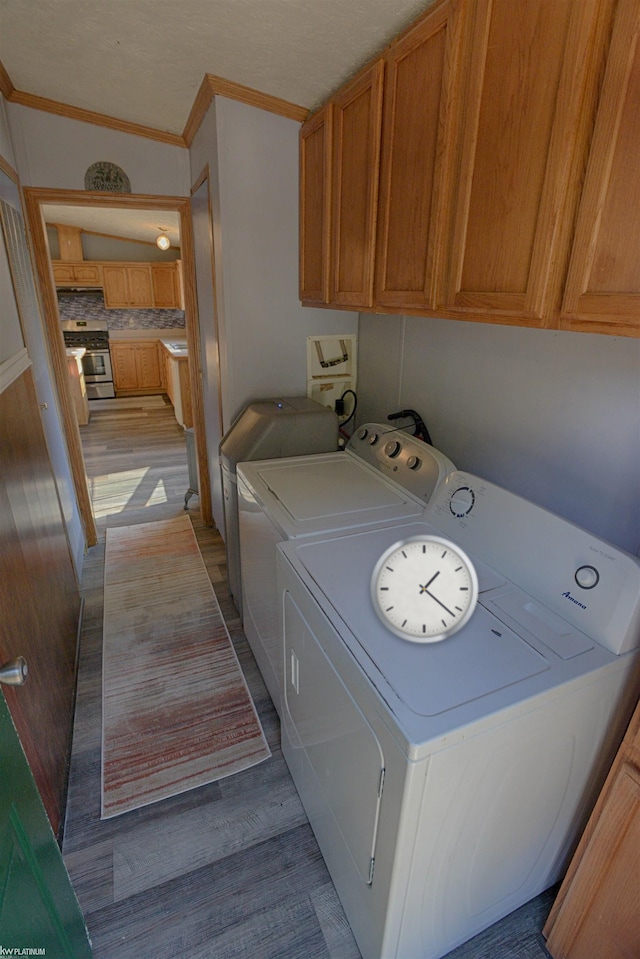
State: 1:22
